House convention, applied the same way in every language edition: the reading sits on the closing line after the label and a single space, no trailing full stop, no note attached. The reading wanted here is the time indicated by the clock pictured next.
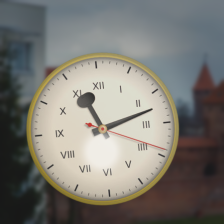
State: 11:12:19
